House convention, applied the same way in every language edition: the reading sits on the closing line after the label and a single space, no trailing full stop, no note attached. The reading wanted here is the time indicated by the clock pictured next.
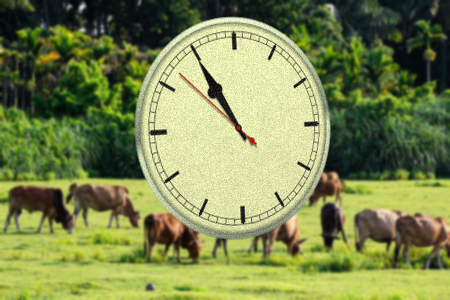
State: 10:54:52
